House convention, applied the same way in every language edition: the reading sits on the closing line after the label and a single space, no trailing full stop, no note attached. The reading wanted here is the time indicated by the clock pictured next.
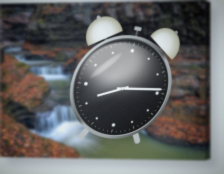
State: 8:14
